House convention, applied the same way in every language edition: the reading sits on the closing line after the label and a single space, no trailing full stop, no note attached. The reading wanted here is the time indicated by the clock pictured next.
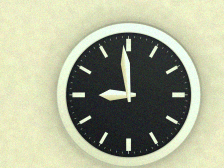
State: 8:59
